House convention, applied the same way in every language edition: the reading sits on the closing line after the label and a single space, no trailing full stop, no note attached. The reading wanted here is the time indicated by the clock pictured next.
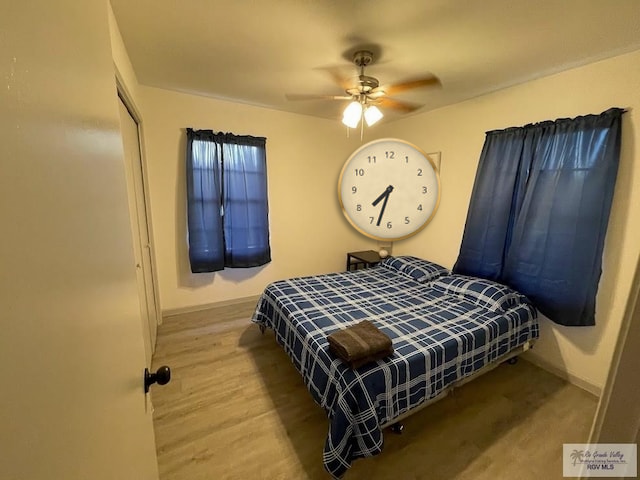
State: 7:33
